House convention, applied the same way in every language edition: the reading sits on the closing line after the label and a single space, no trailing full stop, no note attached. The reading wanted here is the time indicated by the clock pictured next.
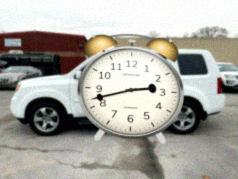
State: 2:42
